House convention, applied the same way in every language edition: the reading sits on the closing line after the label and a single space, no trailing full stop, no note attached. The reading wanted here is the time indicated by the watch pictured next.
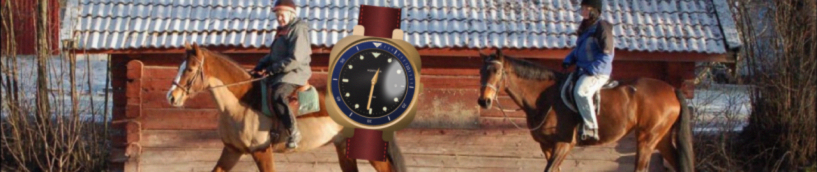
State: 12:31
